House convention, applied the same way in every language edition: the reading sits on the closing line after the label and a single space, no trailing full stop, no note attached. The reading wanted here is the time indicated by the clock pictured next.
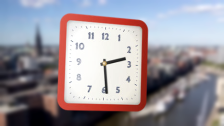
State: 2:29
